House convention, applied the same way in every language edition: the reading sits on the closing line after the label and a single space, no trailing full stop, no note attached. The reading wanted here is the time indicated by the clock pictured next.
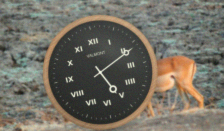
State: 5:11
